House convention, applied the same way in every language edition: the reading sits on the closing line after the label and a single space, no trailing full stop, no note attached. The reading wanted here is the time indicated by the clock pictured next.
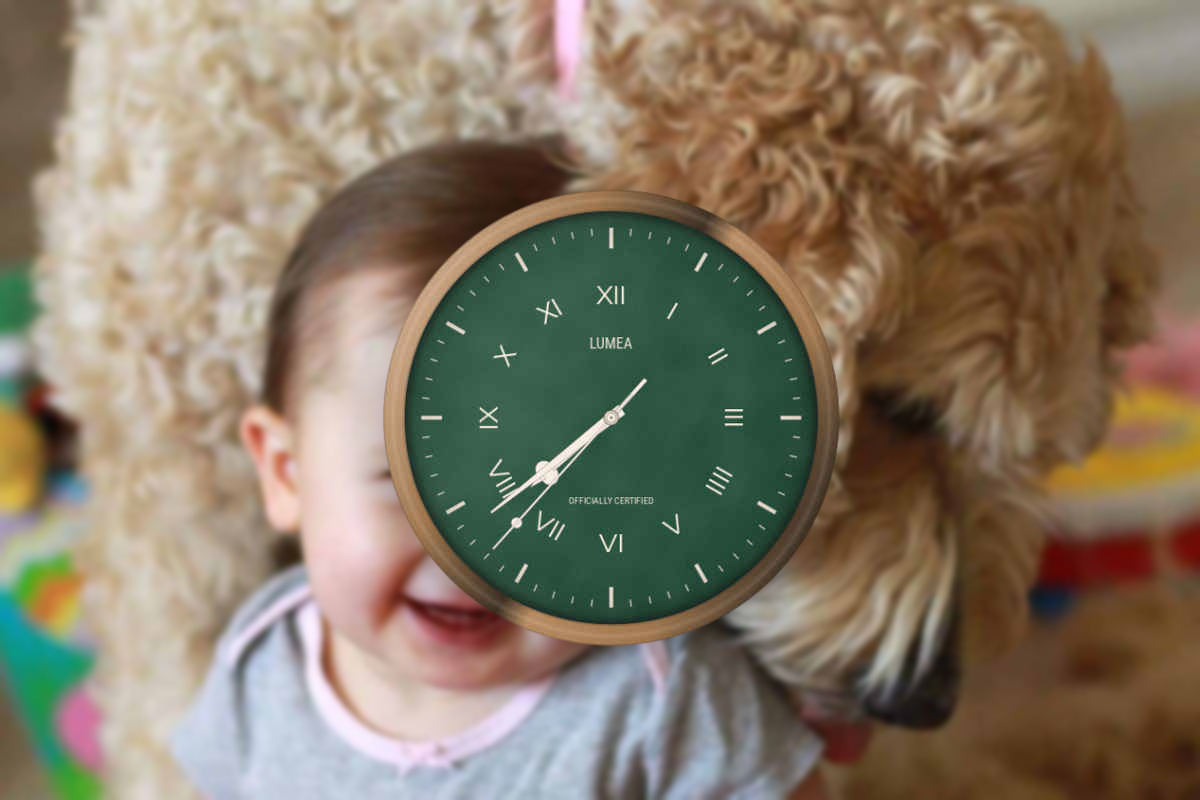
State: 7:38:37
